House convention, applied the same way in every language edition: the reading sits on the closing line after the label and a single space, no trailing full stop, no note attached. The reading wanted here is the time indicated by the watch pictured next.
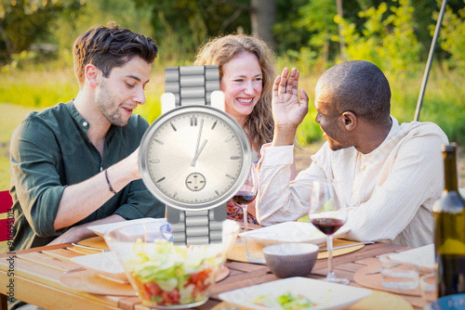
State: 1:02
